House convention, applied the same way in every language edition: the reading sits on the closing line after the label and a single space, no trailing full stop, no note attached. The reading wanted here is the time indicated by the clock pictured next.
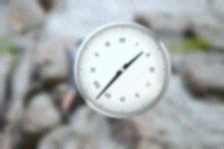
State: 1:37
